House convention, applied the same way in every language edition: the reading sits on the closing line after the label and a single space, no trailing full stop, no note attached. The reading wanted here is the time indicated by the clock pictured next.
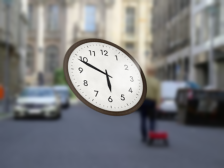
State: 5:49
